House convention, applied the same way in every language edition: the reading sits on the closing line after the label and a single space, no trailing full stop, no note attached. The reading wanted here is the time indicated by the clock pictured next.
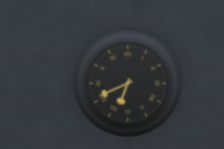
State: 6:41
